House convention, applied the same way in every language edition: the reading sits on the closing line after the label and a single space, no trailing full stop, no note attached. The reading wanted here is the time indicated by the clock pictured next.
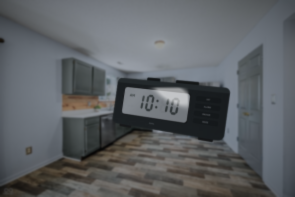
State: 10:10
